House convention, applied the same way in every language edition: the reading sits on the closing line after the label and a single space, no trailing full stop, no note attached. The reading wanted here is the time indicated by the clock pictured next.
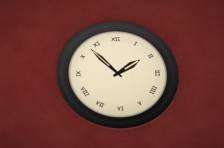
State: 1:53
